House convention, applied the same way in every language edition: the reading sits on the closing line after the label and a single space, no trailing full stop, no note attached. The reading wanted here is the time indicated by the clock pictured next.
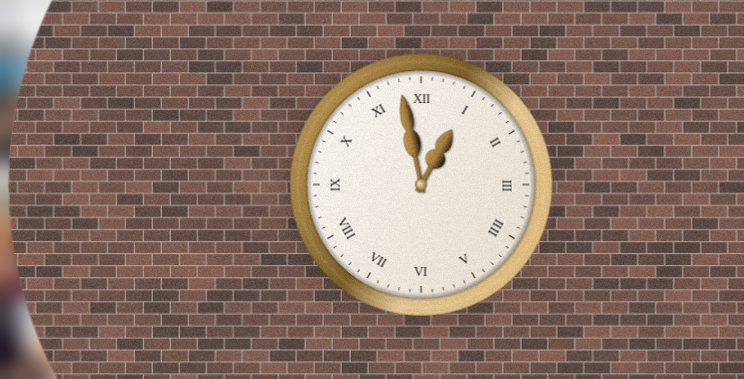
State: 12:58
